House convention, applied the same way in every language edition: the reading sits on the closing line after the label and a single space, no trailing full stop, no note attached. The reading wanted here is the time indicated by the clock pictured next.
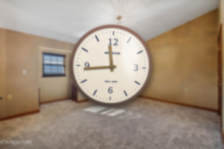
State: 11:44
